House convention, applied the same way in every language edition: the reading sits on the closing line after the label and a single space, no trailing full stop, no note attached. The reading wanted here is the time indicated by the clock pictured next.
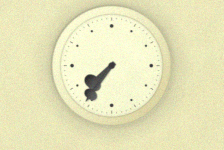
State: 7:36
